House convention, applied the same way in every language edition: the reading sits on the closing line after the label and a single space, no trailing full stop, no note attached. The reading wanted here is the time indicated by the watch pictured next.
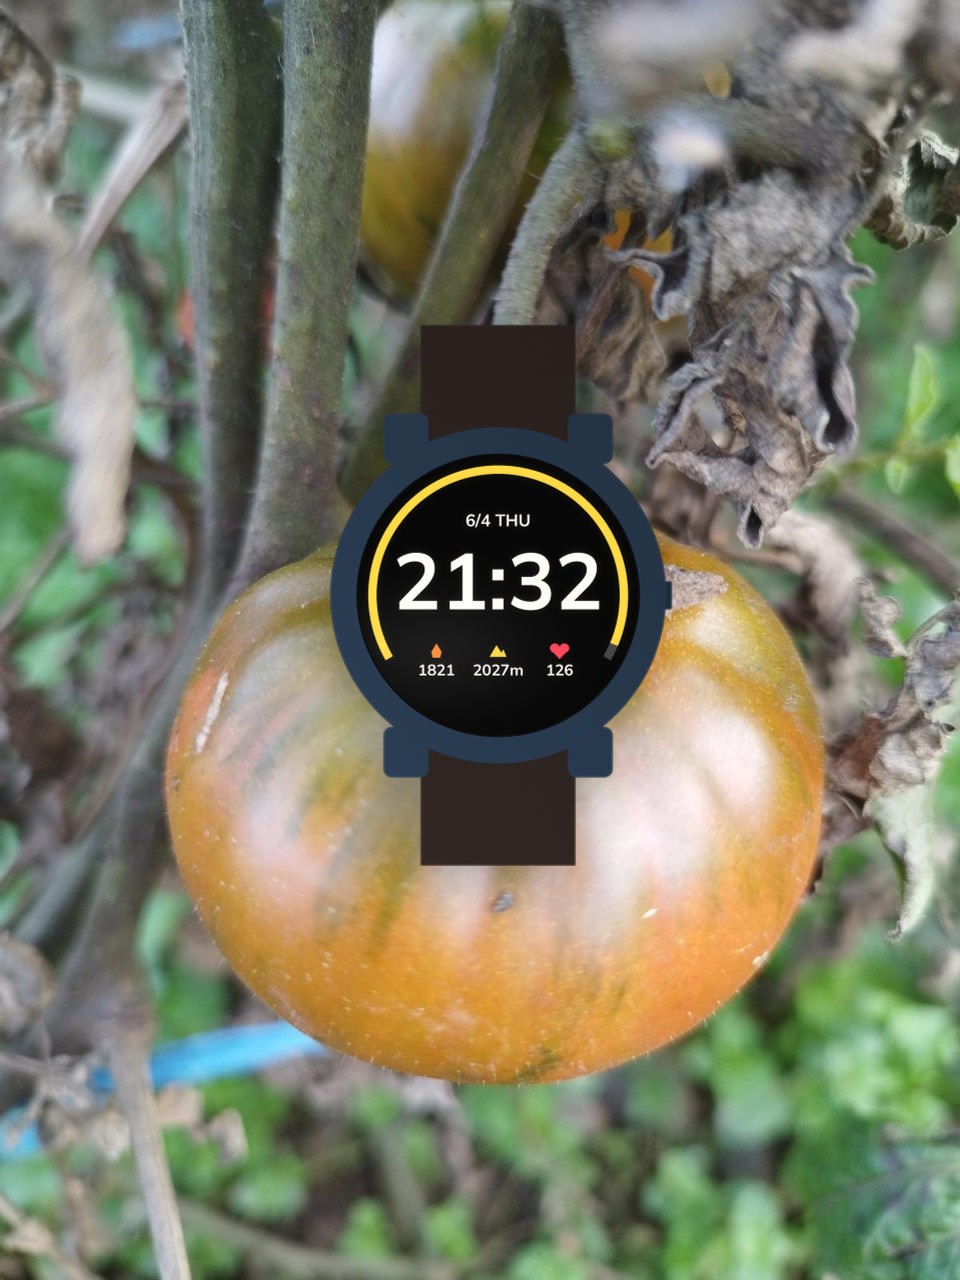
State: 21:32
